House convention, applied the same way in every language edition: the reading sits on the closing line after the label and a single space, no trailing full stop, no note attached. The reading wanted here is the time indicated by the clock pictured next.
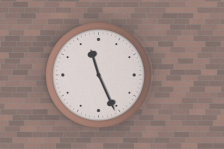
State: 11:26
